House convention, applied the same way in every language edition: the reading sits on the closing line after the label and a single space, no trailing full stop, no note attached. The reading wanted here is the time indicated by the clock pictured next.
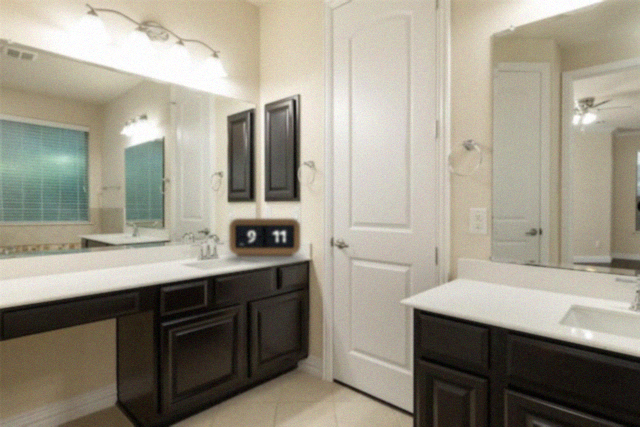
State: 9:11
